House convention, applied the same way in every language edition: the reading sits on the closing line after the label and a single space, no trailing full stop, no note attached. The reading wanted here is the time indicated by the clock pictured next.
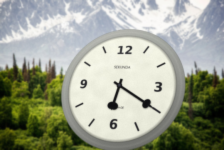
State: 6:20
